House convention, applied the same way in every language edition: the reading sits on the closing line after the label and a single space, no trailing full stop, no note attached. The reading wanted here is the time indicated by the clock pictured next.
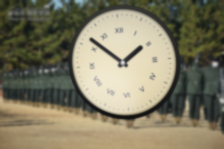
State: 1:52
